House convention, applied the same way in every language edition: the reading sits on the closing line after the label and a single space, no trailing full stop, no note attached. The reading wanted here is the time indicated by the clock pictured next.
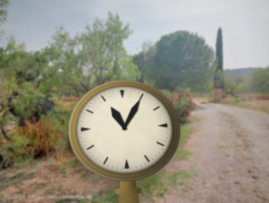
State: 11:05
